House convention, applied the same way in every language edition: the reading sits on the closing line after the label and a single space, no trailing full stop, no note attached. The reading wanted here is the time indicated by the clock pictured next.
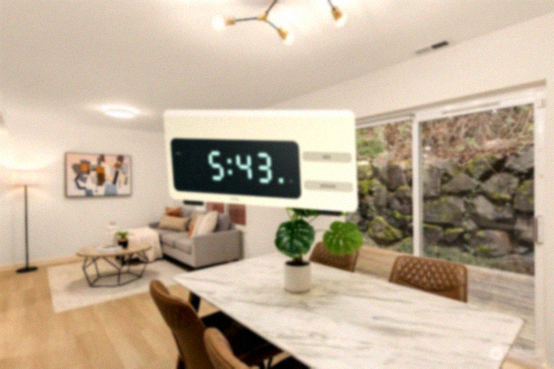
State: 5:43
